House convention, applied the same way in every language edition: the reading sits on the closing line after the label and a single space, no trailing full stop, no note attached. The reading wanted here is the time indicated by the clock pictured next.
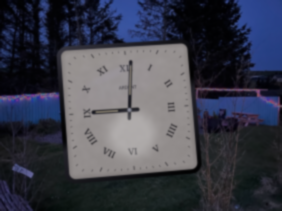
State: 9:01
